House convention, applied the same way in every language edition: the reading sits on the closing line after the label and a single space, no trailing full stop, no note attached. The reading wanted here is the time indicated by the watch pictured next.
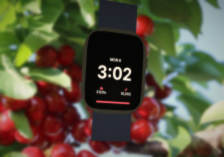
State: 3:02
